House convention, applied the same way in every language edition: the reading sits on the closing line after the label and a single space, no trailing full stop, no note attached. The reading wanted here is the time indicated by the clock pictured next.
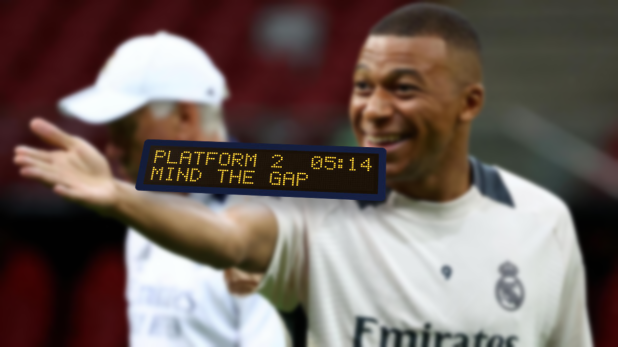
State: 5:14
